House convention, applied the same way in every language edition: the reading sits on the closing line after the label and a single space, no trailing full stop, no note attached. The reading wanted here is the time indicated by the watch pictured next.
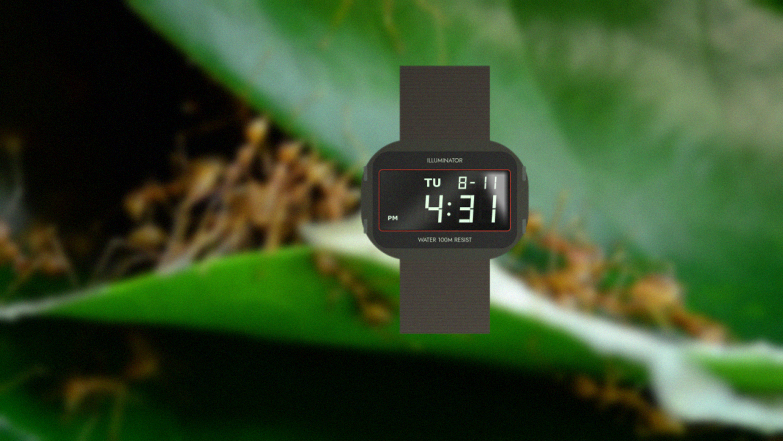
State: 4:31
